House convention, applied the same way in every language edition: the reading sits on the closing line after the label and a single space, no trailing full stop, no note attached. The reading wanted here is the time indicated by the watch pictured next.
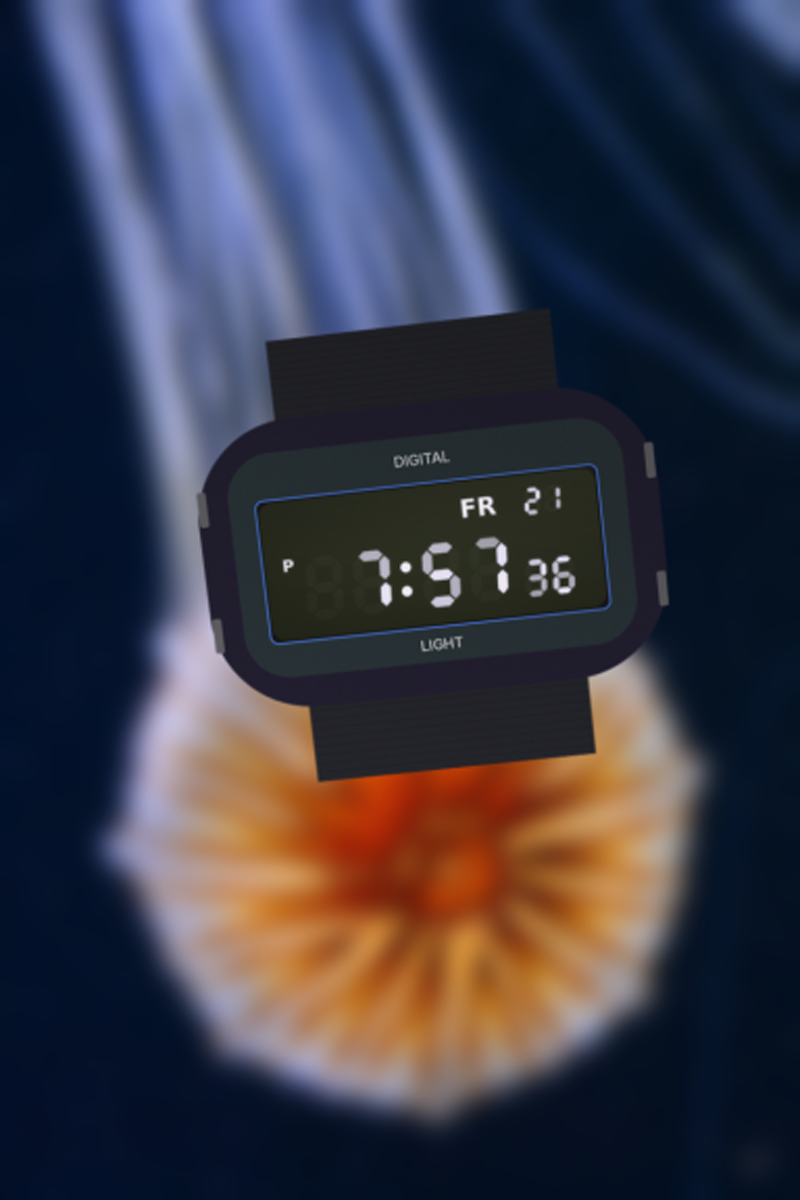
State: 7:57:36
